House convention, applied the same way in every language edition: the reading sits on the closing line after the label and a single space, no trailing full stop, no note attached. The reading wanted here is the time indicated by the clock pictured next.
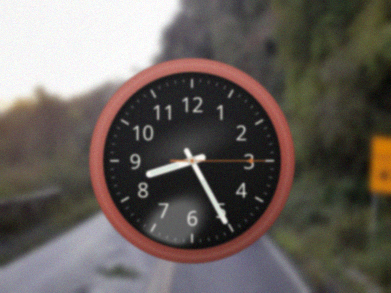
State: 8:25:15
